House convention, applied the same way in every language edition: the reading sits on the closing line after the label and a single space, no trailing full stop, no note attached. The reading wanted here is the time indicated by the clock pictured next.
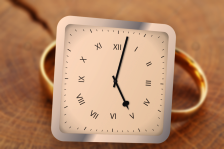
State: 5:02
